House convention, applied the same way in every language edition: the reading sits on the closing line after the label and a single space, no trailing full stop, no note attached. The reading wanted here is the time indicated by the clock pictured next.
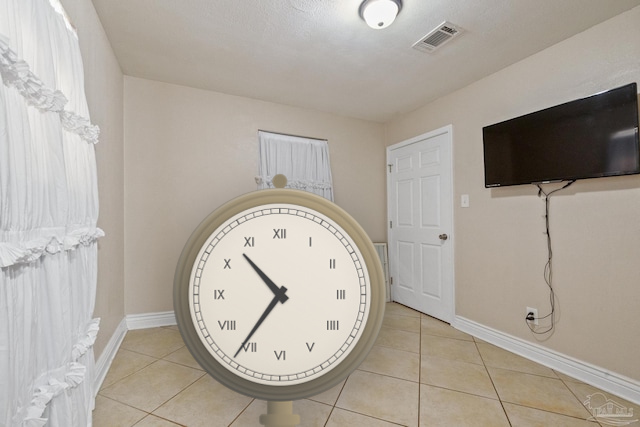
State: 10:36
